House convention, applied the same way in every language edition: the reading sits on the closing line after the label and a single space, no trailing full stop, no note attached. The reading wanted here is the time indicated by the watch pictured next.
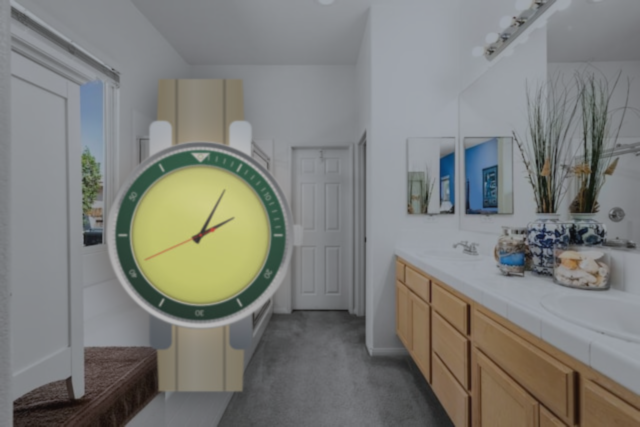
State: 2:04:41
